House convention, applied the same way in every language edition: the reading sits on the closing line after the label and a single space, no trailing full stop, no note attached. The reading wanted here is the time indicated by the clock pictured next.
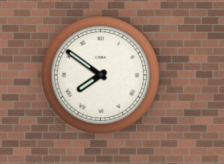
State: 7:51
